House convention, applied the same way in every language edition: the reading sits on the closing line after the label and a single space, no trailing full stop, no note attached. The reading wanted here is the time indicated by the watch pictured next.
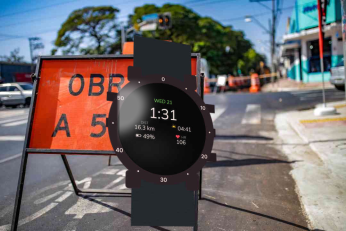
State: 1:31
